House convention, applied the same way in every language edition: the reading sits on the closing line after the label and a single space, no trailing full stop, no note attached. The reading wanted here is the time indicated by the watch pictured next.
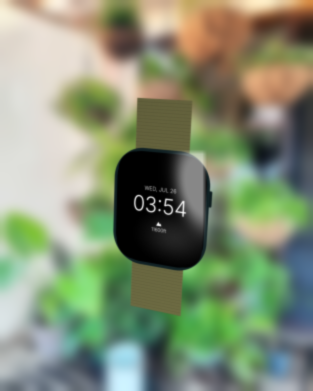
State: 3:54
